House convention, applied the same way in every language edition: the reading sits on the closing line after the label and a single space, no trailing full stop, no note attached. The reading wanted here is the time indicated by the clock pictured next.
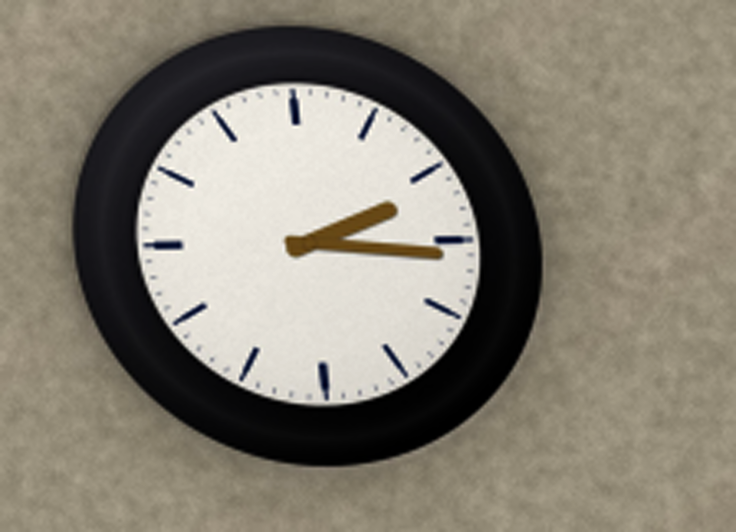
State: 2:16
